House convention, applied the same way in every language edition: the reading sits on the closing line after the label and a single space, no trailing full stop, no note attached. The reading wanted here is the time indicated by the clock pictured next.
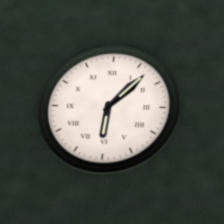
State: 6:07
